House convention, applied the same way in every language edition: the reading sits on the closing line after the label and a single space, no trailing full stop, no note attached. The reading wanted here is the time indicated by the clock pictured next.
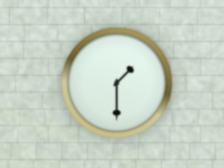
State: 1:30
